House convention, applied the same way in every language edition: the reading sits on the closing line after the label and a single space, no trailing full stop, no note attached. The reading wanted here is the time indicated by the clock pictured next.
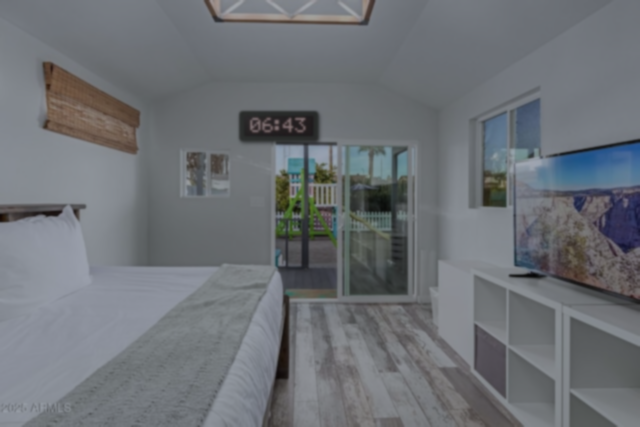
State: 6:43
